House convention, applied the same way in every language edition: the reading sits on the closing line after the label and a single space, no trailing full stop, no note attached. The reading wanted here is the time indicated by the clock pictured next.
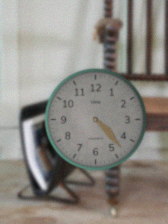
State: 4:23
